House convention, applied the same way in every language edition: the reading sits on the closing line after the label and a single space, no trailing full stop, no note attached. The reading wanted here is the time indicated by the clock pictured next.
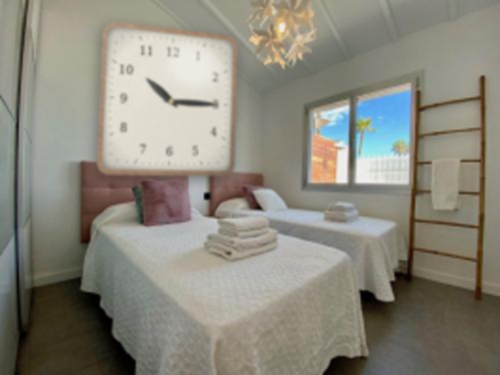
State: 10:15
